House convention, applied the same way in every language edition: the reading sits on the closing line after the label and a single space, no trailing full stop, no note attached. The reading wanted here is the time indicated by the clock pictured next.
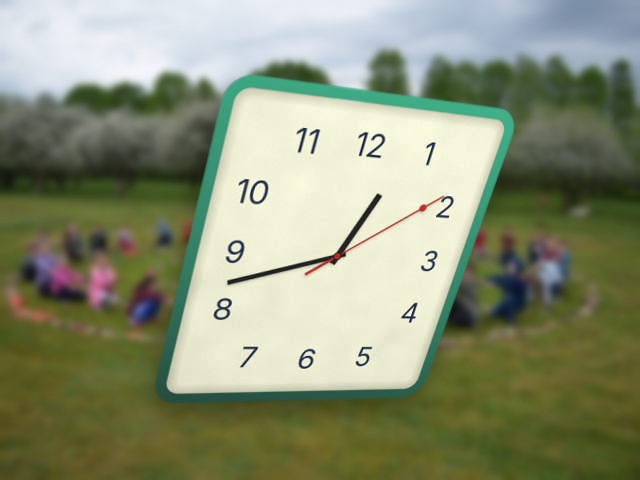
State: 12:42:09
